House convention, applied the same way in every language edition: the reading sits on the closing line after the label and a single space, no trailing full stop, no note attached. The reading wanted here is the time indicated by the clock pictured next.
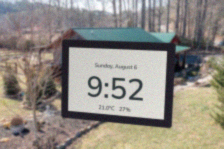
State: 9:52
